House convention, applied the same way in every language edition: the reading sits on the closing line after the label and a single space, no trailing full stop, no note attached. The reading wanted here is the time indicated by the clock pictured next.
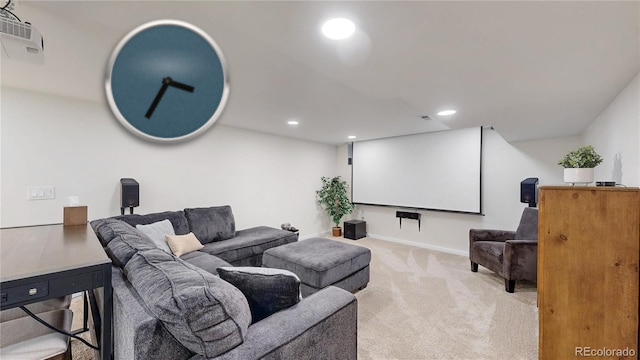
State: 3:35
